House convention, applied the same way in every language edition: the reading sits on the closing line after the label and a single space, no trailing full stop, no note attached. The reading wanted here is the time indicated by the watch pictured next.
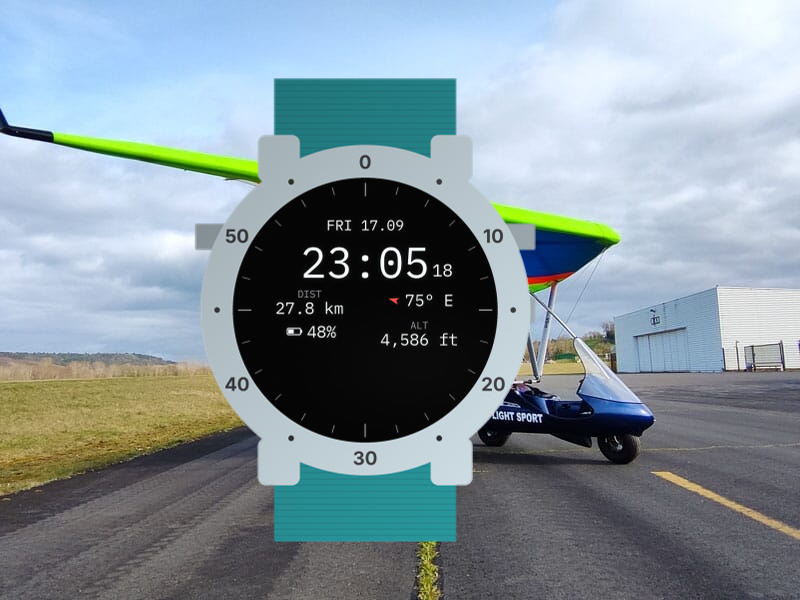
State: 23:05:18
